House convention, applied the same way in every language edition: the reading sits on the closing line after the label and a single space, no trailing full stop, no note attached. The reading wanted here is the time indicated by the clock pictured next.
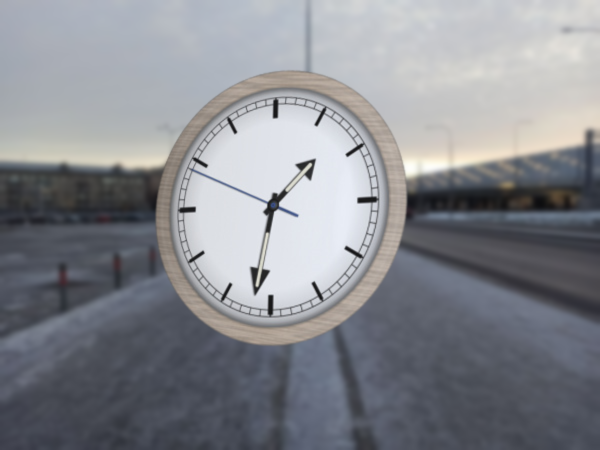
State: 1:31:49
